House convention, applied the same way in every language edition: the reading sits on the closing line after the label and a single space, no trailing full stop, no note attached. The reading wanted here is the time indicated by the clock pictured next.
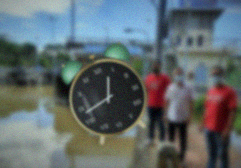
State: 12:43
